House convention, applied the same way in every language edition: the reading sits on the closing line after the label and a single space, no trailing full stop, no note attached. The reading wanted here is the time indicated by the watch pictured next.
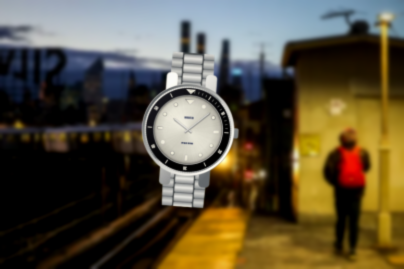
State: 10:08
